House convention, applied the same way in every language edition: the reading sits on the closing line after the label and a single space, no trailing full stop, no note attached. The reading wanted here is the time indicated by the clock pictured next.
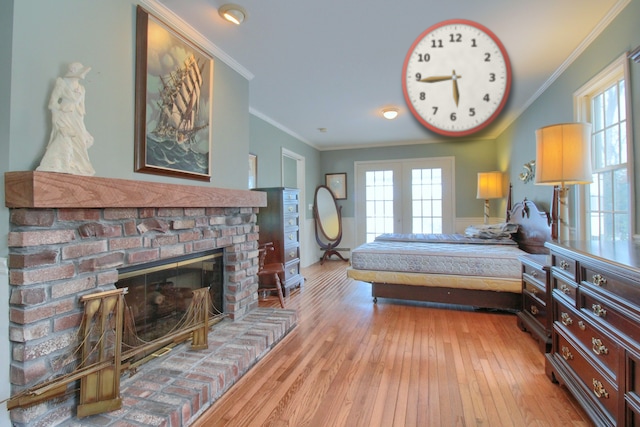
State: 5:44
